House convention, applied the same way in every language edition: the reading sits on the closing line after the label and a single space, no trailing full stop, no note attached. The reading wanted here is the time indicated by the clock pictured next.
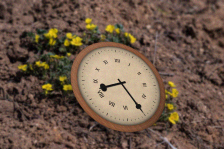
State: 8:25
